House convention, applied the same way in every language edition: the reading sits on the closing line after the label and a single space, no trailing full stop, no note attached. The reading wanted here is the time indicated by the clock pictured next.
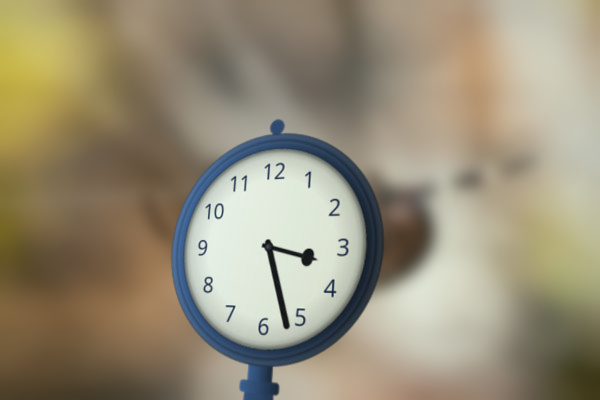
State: 3:27
